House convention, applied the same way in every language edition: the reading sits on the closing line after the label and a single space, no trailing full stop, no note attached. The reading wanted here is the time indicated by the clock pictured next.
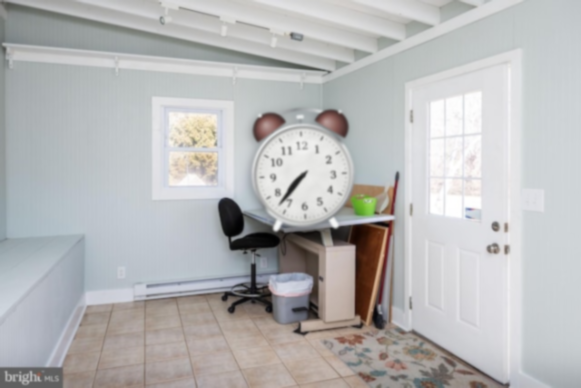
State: 7:37
